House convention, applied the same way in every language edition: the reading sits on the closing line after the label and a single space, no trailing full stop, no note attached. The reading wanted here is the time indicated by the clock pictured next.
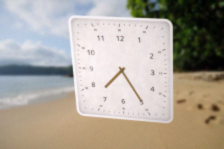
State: 7:25
